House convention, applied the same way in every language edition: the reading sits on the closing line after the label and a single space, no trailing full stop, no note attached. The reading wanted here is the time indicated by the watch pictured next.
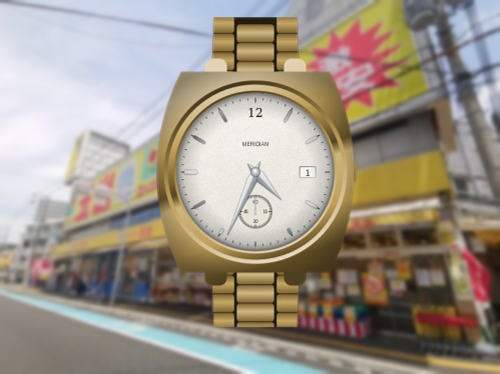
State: 4:34
